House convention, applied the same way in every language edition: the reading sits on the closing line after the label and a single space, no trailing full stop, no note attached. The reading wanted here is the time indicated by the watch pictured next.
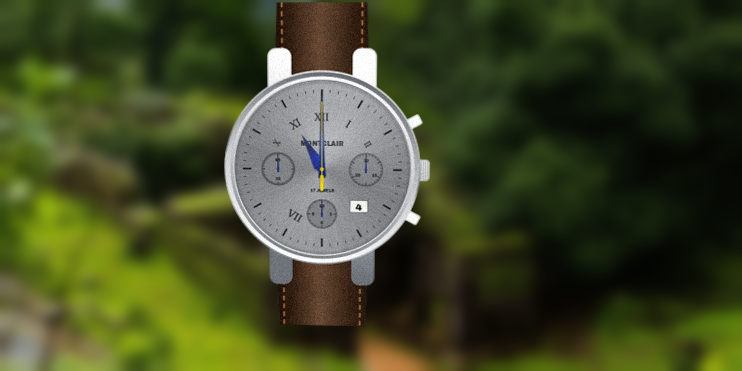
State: 11:00
